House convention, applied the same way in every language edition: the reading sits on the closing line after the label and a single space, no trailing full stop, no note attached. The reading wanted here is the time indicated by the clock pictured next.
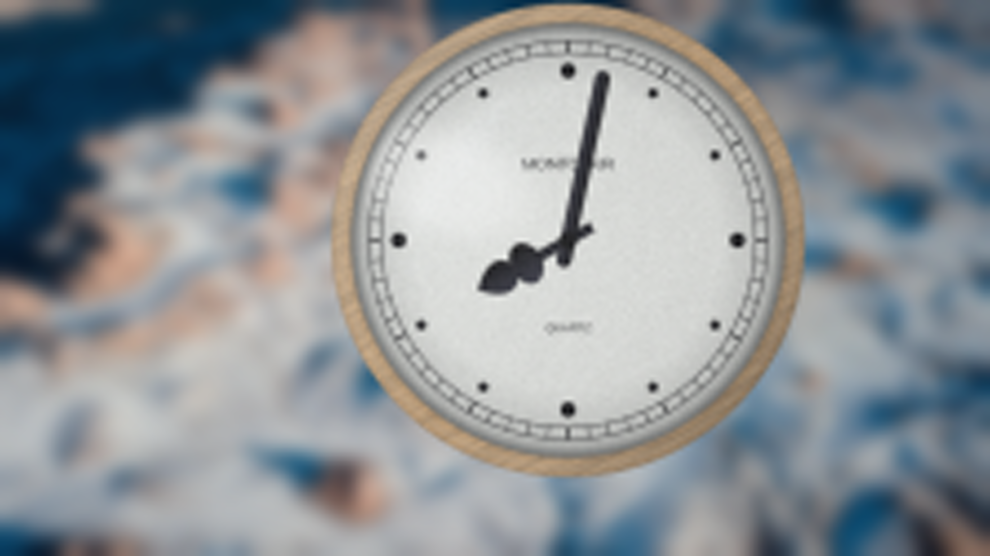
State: 8:02
